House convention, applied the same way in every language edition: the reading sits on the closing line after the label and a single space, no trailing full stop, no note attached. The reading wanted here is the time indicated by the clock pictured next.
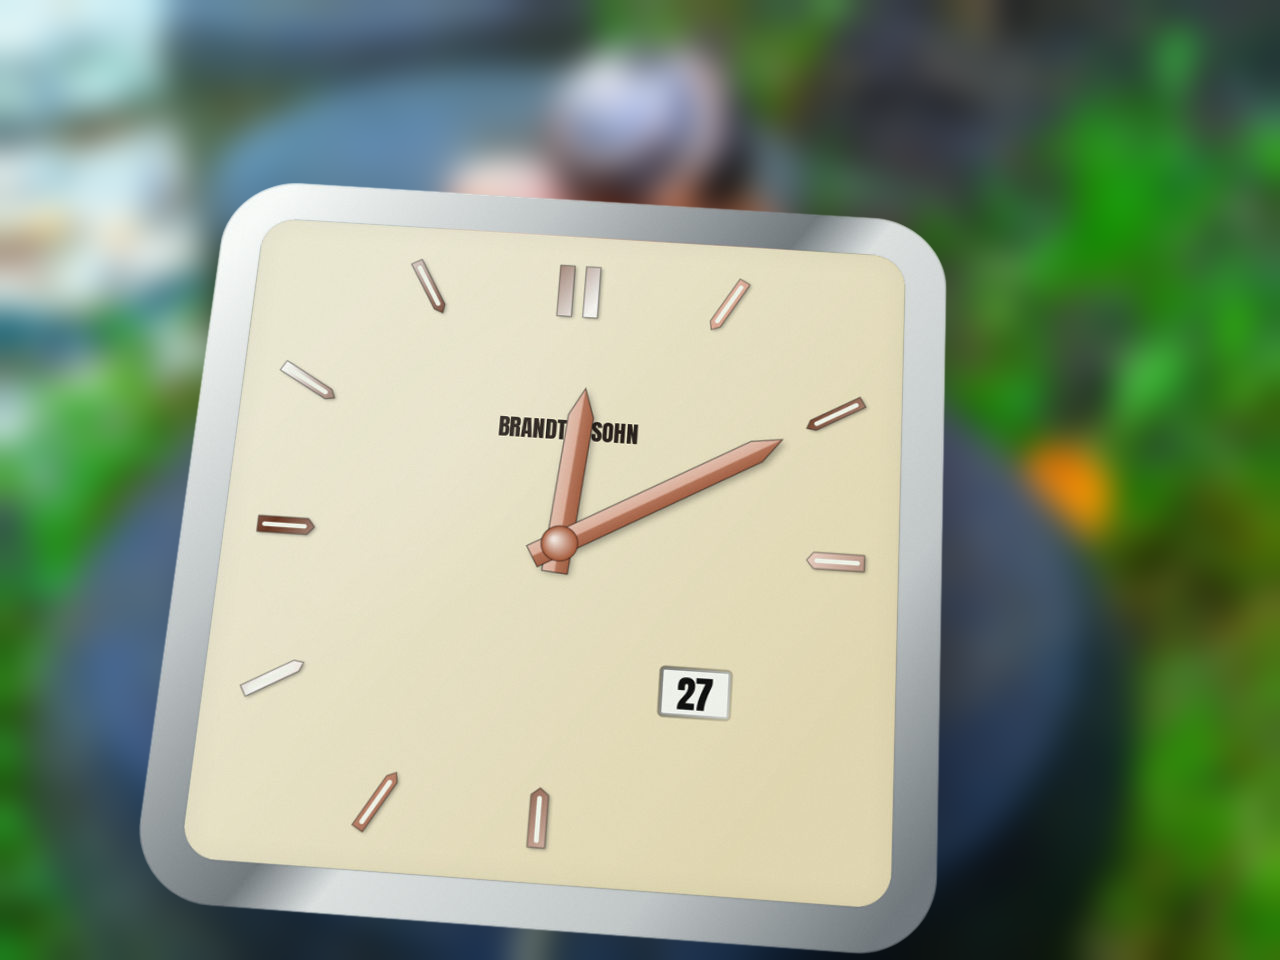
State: 12:10
